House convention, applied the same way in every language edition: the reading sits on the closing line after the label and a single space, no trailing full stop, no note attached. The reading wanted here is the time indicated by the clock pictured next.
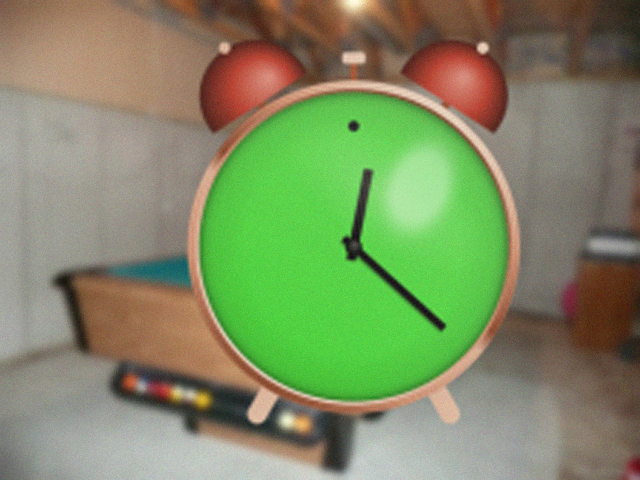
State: 12:22
